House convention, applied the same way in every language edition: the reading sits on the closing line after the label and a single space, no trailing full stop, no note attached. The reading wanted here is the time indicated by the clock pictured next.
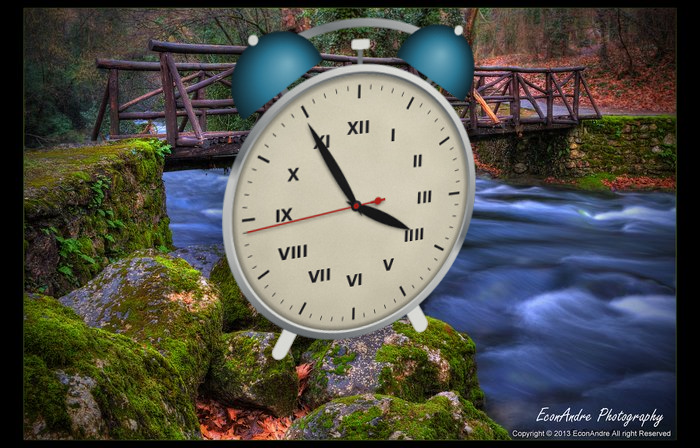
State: 3:54:44
